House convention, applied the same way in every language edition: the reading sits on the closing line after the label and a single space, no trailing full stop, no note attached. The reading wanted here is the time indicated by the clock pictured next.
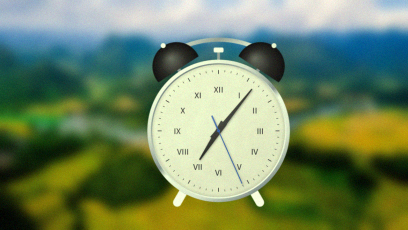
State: 7:06:26
